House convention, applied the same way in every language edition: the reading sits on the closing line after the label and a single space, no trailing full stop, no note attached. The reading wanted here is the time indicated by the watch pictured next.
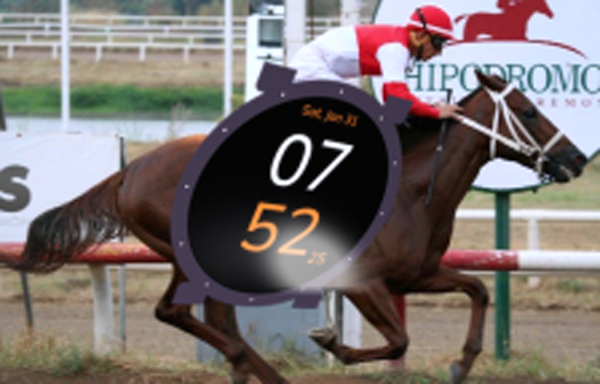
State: 7:52
